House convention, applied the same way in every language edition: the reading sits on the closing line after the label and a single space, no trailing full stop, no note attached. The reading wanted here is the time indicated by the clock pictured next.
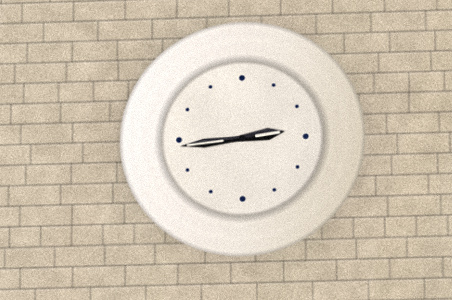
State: 2:44
